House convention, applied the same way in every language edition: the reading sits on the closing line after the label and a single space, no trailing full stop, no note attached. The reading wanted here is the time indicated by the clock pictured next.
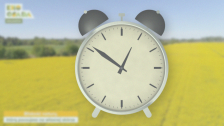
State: 12:51
